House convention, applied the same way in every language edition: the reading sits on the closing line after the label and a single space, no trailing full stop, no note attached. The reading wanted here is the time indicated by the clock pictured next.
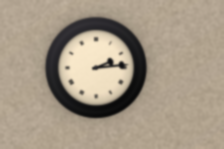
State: 2:14
